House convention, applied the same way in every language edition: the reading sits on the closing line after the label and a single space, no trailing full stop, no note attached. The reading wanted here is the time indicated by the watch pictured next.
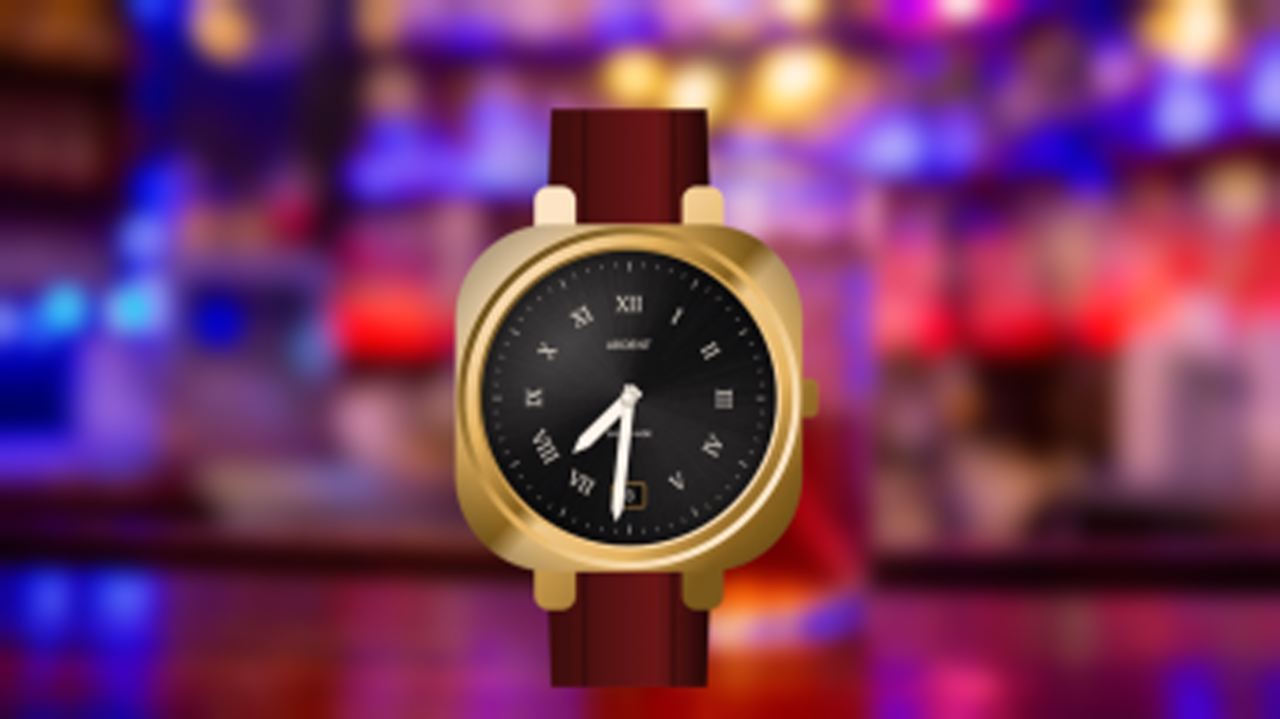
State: 7:31
